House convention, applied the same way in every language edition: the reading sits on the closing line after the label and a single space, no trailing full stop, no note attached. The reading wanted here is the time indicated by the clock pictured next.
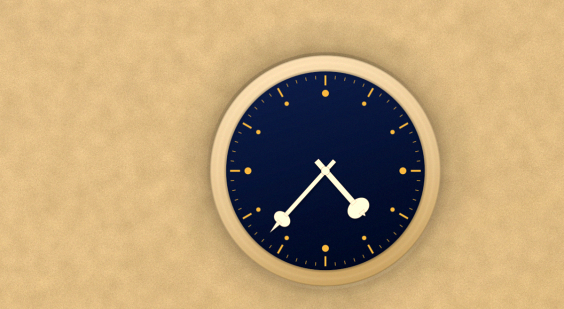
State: 4:37
